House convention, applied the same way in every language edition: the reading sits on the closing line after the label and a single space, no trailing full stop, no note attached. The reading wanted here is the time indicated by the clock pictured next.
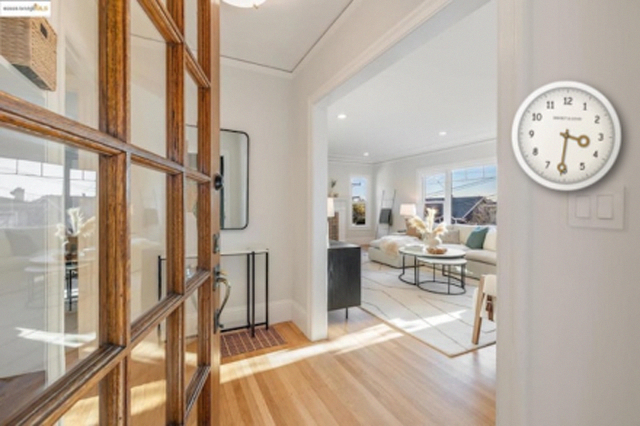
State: 3:31
